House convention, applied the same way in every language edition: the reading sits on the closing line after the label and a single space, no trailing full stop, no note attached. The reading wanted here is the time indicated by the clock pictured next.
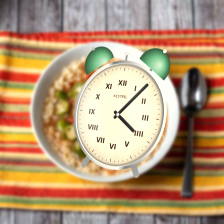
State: 4:07
